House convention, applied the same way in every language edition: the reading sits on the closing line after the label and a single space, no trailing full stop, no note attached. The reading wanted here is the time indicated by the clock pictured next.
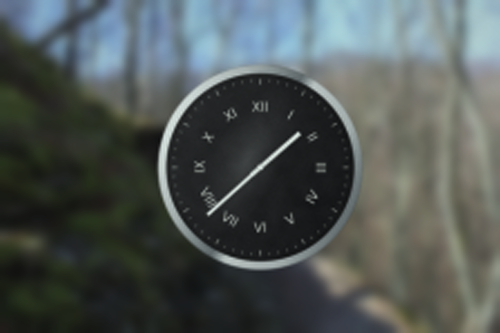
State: 1:38
